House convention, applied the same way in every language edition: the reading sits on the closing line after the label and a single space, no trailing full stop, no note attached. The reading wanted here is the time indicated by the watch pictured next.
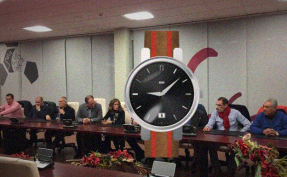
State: 9:08
